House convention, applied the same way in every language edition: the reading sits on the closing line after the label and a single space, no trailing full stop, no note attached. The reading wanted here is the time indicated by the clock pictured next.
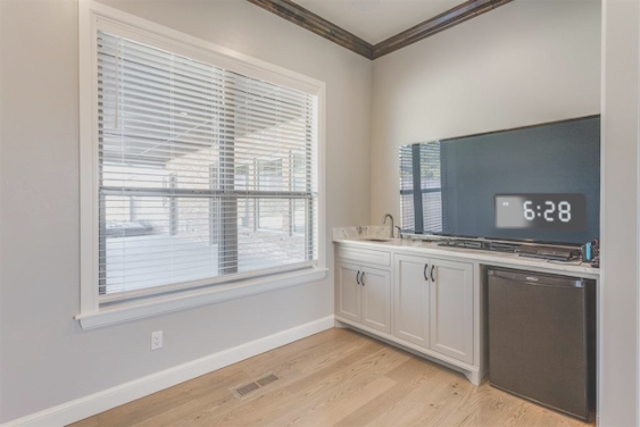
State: 6:28
